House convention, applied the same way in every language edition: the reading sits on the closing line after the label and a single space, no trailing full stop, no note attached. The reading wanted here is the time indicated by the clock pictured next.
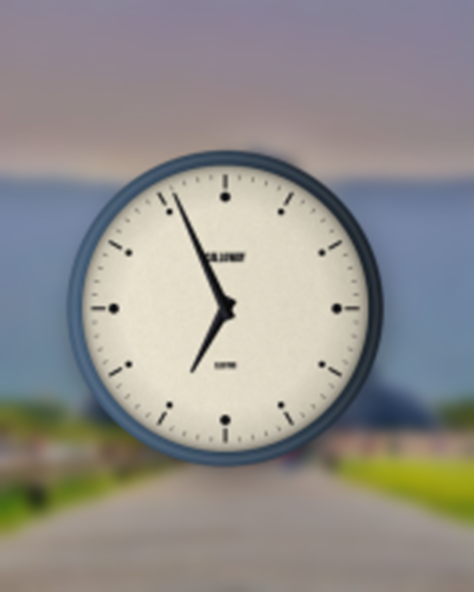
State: 6:56
